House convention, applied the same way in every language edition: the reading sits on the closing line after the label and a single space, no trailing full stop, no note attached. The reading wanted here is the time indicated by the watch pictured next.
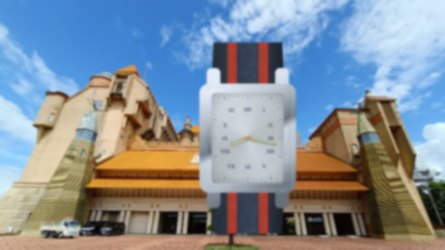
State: 8:17
